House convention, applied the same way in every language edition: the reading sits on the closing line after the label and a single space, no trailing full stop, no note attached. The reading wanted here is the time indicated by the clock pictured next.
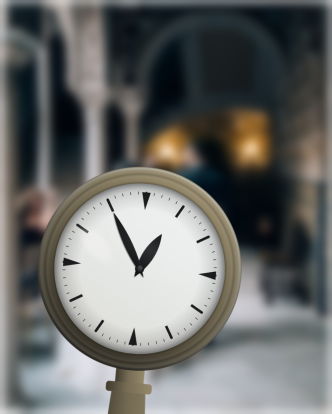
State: 12:55
